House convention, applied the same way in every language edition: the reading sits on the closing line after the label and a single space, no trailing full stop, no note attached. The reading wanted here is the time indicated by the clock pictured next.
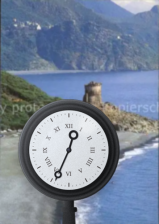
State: 12:34
